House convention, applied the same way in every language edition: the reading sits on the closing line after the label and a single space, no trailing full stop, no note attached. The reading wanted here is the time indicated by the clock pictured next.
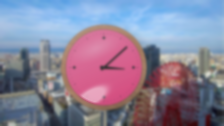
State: 3:08
